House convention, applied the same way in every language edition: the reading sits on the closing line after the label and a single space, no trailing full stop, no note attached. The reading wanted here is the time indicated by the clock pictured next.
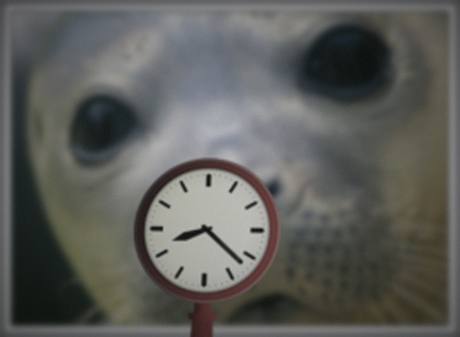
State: 8:22
